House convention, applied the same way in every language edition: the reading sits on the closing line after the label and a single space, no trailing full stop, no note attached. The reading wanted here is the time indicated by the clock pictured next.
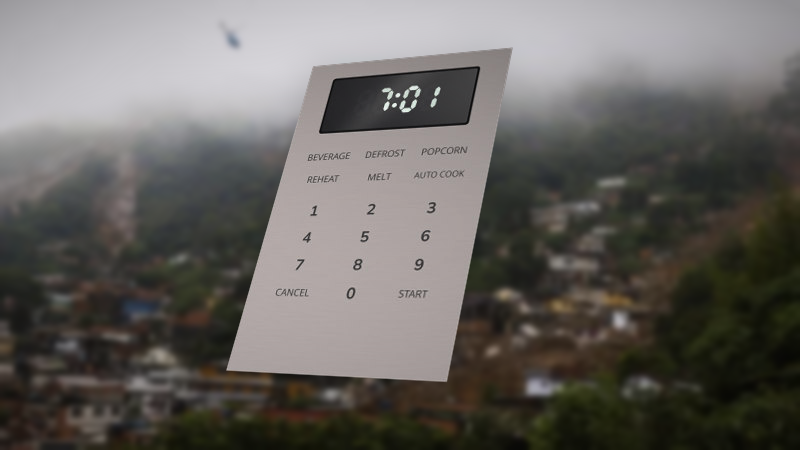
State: 7:01
